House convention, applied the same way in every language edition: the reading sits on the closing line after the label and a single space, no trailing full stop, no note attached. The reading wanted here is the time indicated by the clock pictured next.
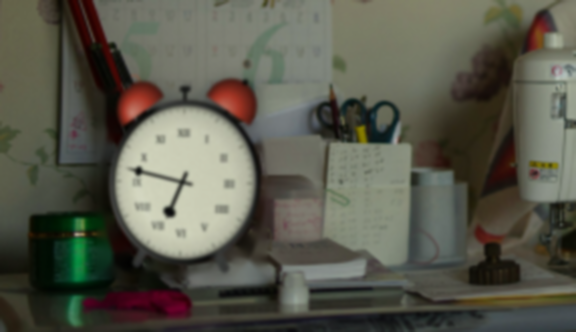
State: 6:47
